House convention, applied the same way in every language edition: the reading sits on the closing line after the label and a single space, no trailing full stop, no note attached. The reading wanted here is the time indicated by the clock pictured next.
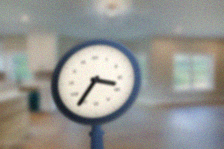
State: 3:36
